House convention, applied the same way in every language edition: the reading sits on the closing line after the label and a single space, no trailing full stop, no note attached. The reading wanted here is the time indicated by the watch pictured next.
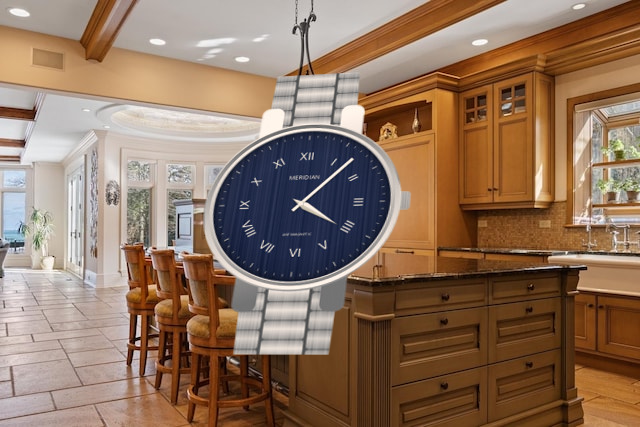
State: 4:07
